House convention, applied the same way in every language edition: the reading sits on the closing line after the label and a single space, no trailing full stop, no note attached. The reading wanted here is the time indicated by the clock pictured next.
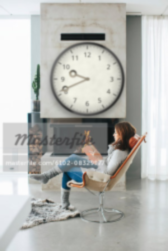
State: 9:41
